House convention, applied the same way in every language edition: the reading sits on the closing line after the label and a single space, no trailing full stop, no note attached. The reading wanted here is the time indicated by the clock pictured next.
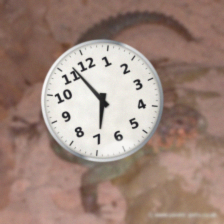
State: 6:57
